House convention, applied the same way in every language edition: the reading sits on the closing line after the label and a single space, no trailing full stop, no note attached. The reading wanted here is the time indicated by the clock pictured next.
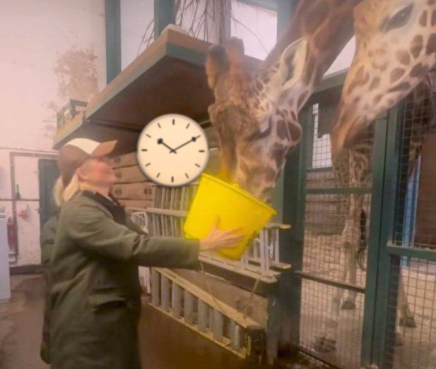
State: 10:10
